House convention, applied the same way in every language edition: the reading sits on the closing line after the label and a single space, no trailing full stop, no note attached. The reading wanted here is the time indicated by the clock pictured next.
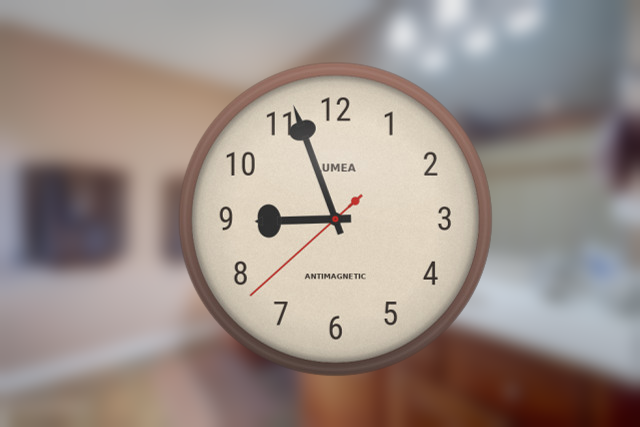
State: 8:56:38
